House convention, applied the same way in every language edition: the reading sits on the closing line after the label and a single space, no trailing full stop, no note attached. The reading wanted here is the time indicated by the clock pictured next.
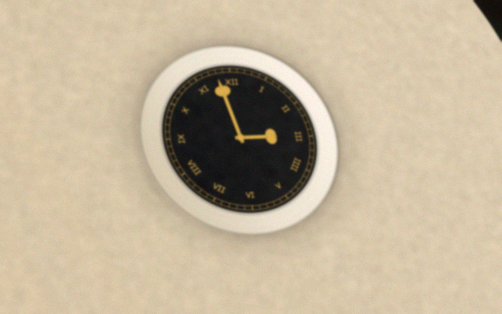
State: 2:58
